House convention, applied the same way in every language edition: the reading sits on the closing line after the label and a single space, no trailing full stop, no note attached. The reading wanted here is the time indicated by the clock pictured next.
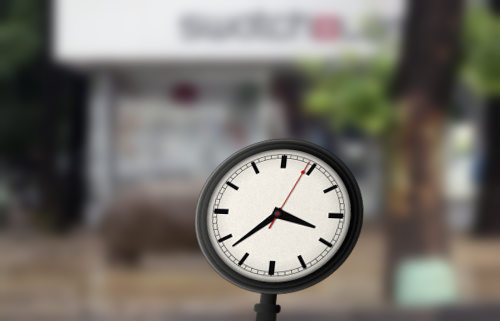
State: 3:38:04
